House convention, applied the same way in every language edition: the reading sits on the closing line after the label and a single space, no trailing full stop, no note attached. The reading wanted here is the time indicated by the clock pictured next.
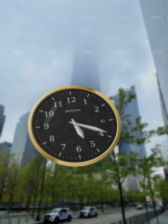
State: 5:19
